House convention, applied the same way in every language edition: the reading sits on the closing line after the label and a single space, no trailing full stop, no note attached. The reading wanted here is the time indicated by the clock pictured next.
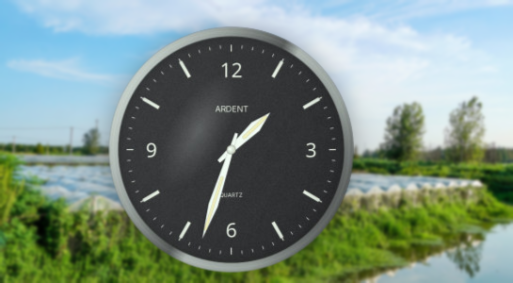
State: 1:33
